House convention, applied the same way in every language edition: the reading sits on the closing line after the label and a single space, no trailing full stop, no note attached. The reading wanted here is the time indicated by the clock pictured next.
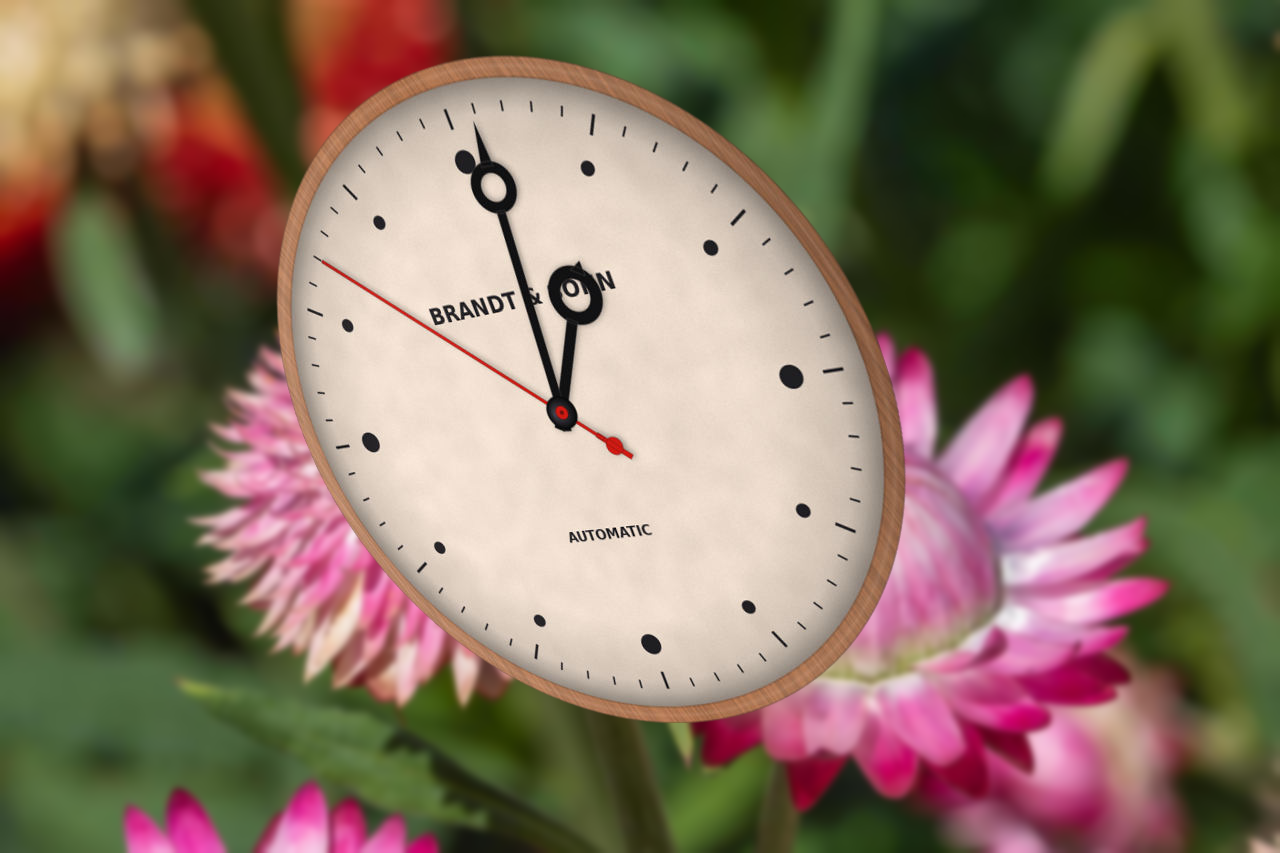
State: 1:00:52
